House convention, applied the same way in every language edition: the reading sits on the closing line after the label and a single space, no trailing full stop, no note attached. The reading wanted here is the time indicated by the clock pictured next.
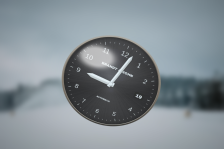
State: 9:02
